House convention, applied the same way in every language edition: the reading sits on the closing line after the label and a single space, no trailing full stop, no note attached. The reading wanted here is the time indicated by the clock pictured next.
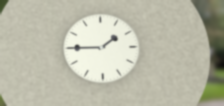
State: 1:45
